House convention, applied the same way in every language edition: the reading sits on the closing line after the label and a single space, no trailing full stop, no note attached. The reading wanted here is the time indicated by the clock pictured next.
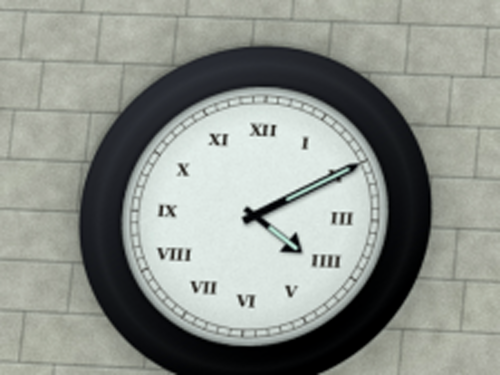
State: 4:10
